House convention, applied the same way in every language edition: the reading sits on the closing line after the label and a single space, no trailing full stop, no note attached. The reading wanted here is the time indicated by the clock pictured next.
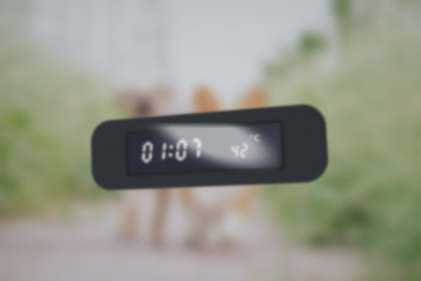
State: 1:07
